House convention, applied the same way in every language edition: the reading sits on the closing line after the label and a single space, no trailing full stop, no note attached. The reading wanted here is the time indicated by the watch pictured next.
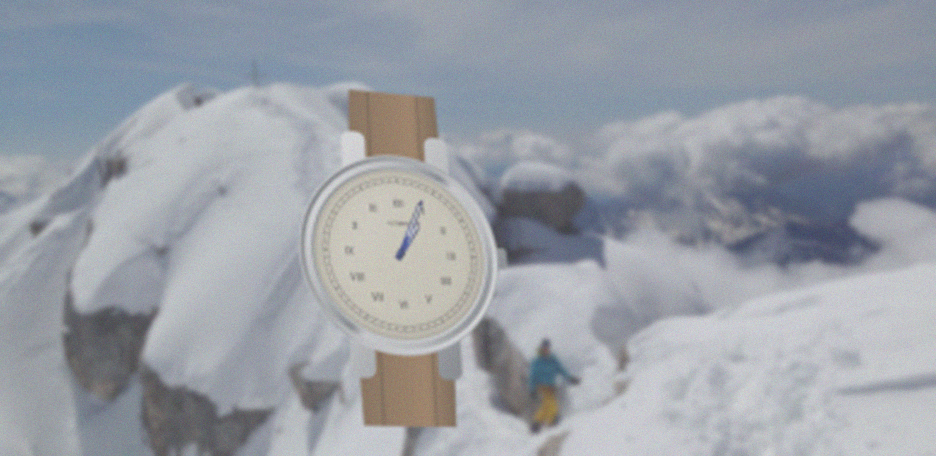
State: 1:04
